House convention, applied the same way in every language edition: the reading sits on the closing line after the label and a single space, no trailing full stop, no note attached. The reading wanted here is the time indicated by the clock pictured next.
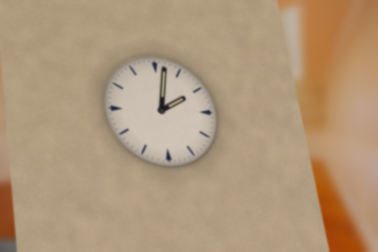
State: 2:02
